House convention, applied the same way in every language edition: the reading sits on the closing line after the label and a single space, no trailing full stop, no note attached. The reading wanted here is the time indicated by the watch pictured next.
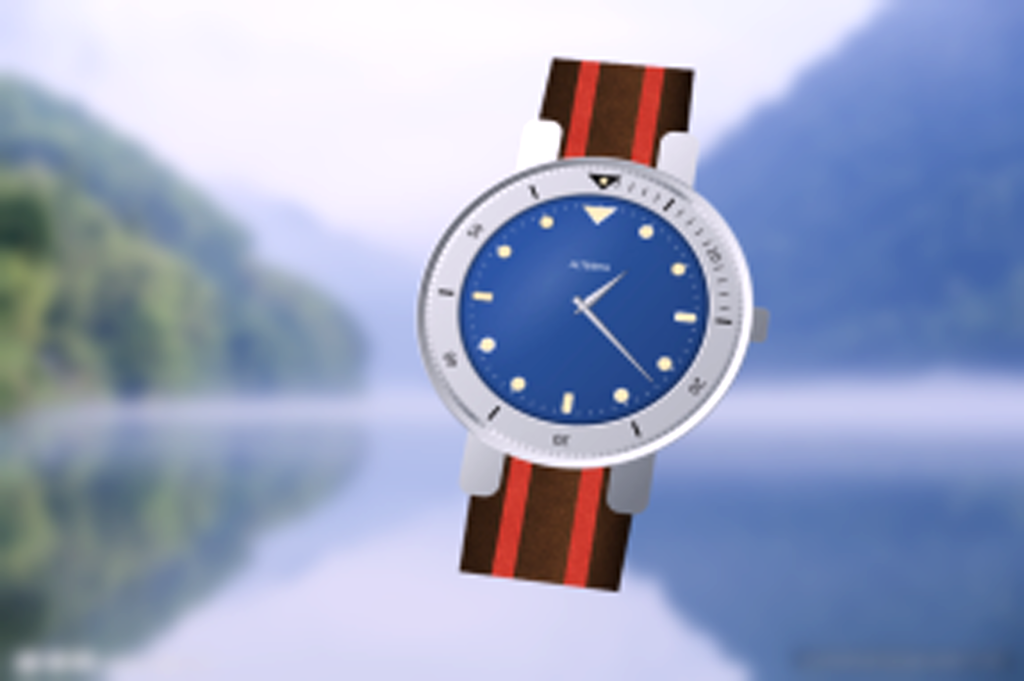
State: 1:22
